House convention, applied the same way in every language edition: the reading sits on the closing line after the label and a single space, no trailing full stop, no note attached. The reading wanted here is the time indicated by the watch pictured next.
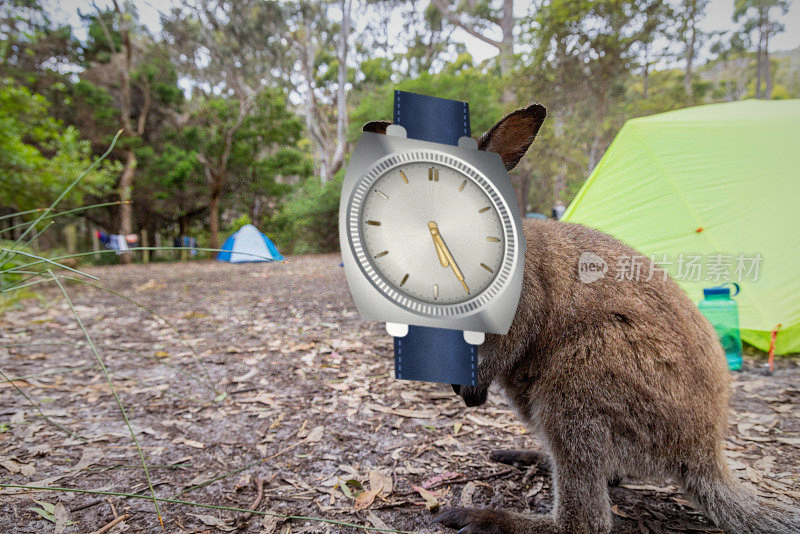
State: 5:25
